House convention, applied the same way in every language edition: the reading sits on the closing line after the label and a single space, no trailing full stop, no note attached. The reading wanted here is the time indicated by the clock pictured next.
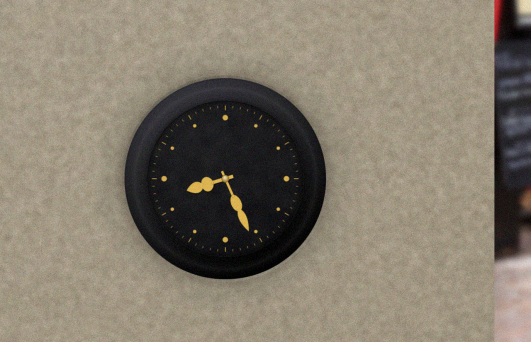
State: 8:26
